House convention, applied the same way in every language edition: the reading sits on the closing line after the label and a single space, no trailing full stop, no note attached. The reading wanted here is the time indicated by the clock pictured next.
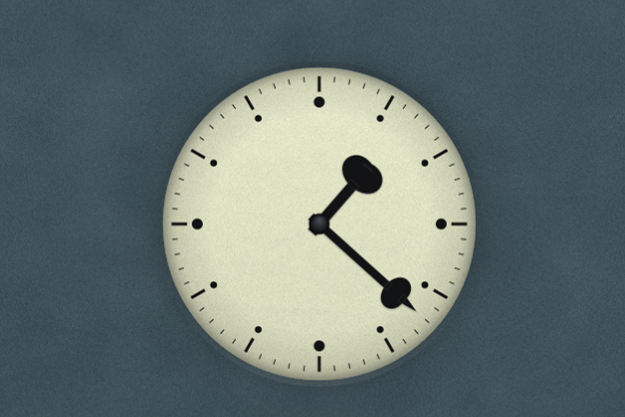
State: 1:22
